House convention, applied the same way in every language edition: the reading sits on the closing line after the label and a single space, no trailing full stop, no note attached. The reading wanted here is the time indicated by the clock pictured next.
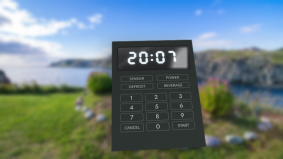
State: 20:07
